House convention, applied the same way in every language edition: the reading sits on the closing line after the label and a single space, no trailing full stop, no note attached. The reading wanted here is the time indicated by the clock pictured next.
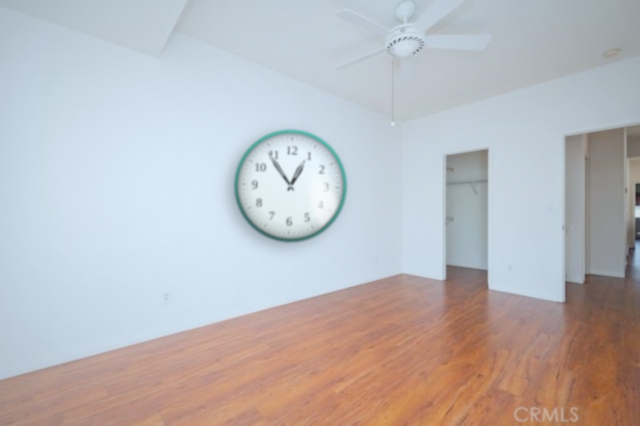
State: 12:54
